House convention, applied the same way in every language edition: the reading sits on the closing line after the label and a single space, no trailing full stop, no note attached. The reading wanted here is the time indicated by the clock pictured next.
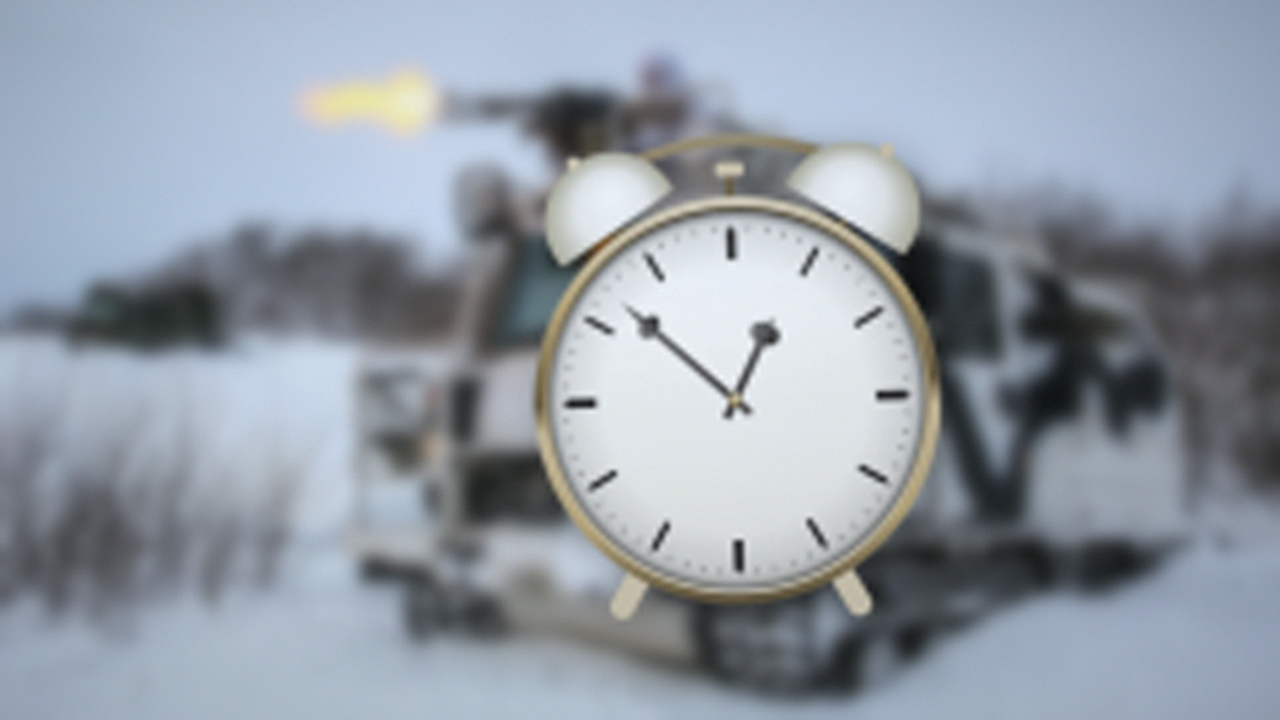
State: 12:52
